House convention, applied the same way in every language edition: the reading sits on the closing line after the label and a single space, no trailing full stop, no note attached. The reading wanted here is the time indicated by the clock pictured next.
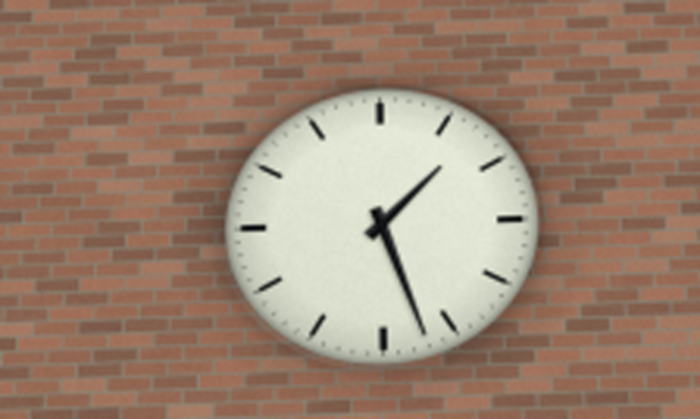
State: 1:27
